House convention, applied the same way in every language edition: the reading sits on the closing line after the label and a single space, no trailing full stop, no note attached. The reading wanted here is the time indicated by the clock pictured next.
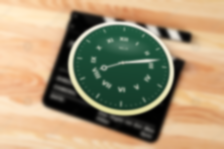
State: 8:13
